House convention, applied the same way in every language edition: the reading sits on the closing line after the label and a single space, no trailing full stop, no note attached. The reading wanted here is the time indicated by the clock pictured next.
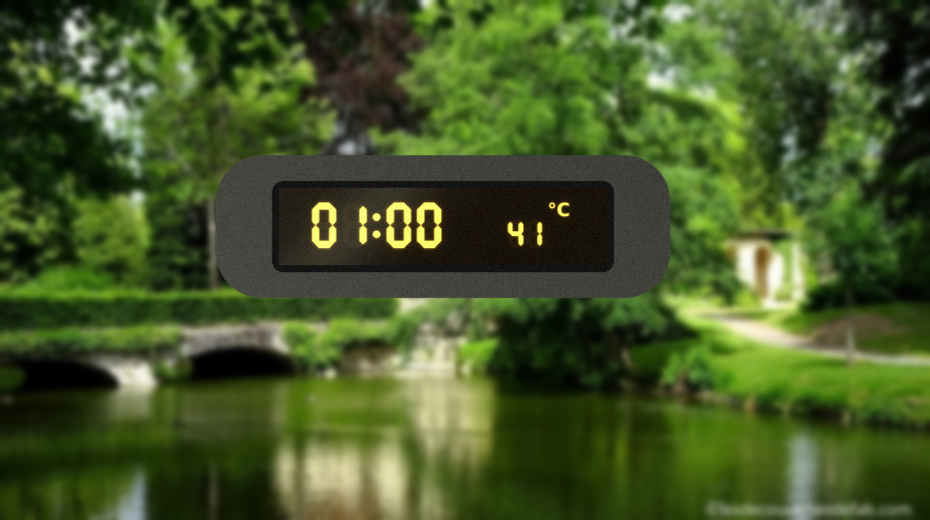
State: 1:00
